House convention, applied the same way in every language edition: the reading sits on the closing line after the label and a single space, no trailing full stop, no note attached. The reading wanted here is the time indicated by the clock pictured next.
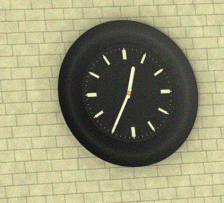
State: 12:35
